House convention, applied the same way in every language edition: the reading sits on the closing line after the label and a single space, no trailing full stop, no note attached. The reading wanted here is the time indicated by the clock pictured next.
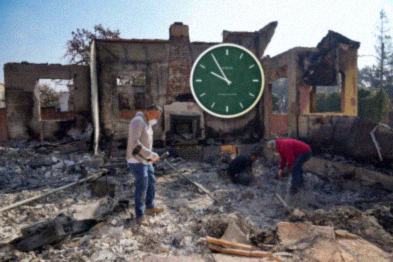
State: 9:55
